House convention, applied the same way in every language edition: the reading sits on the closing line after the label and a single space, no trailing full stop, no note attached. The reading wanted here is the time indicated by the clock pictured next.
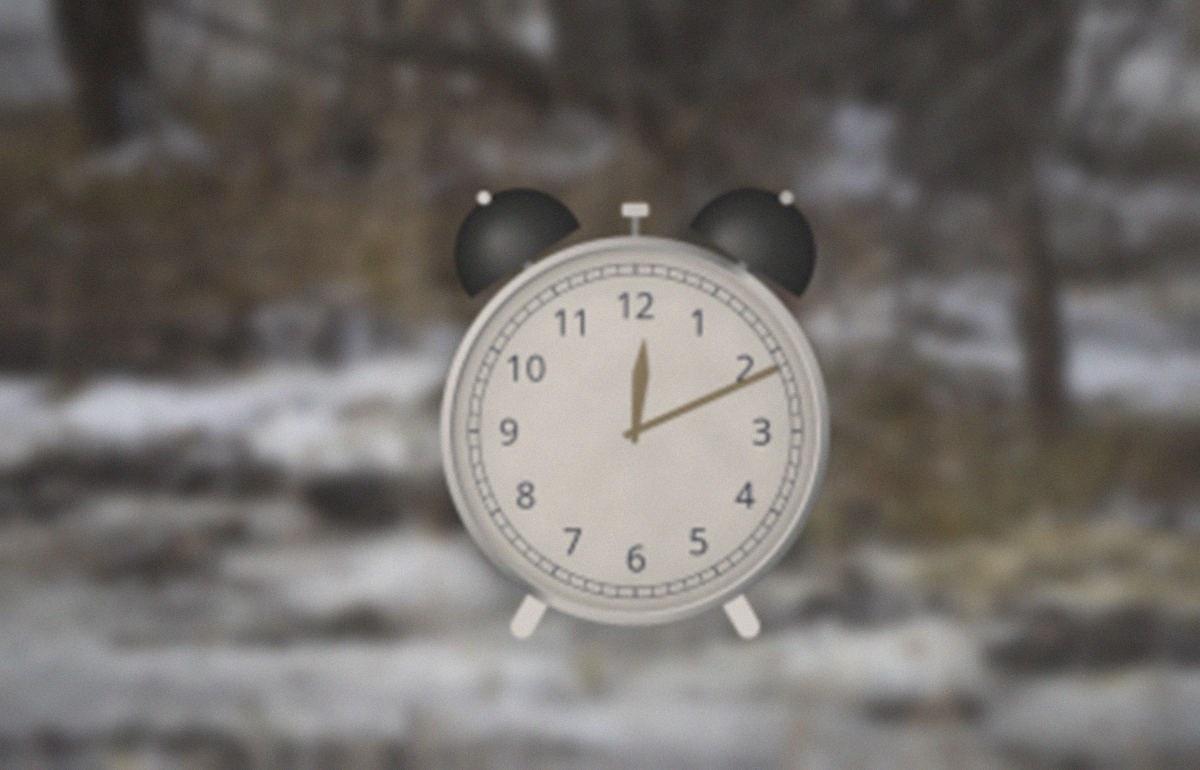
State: 12:11
